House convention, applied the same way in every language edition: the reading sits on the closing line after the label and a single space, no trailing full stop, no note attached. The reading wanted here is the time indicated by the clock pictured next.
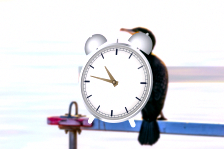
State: 10:47
